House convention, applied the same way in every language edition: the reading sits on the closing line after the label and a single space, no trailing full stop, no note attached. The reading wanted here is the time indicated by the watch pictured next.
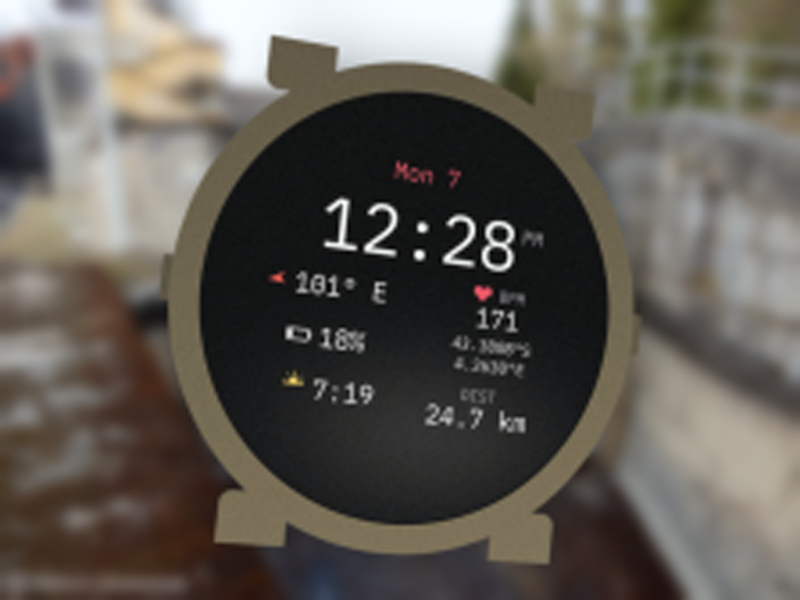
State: 12:28
